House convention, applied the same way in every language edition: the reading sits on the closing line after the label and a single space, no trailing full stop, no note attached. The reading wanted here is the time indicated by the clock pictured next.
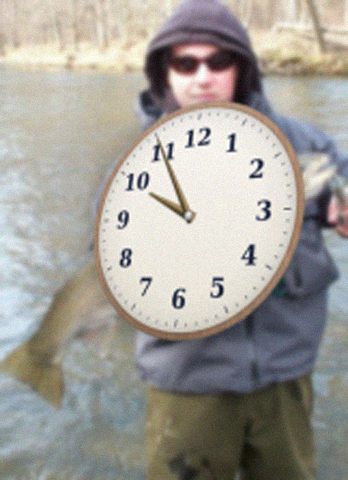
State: 9:55
